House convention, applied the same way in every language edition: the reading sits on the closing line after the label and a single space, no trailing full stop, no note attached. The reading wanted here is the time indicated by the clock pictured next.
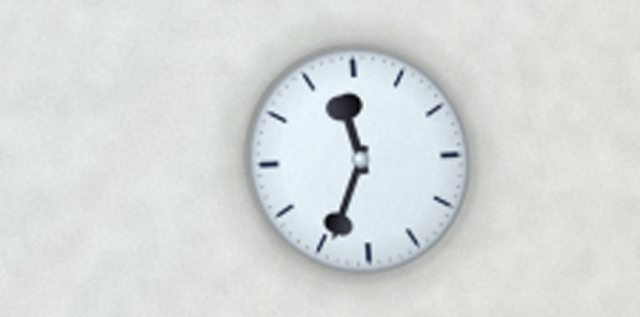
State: 11:34
